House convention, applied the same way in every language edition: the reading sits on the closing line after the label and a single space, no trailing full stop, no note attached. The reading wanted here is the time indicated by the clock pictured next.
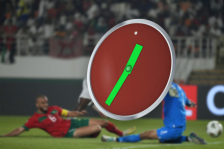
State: 12:34
